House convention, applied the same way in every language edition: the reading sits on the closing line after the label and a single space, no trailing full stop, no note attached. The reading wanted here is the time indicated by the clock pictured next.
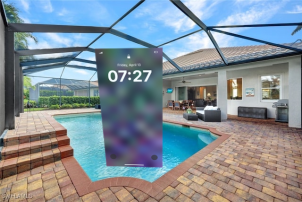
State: 7:27
